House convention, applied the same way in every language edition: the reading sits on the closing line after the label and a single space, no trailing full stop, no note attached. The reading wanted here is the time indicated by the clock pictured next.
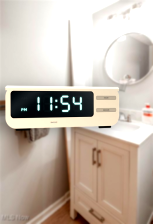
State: 11:54
